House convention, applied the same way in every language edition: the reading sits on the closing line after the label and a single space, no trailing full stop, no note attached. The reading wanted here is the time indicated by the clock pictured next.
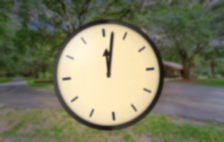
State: 12:02
